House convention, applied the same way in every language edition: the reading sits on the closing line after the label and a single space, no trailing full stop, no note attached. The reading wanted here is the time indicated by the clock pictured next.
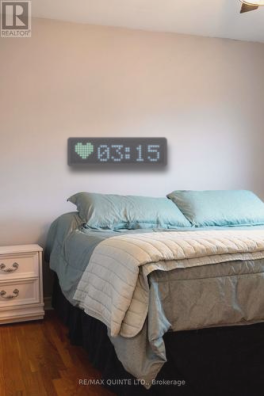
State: 3:15
